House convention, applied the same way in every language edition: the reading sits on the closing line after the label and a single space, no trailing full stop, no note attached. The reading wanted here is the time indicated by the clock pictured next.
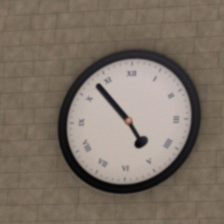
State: 4:53
